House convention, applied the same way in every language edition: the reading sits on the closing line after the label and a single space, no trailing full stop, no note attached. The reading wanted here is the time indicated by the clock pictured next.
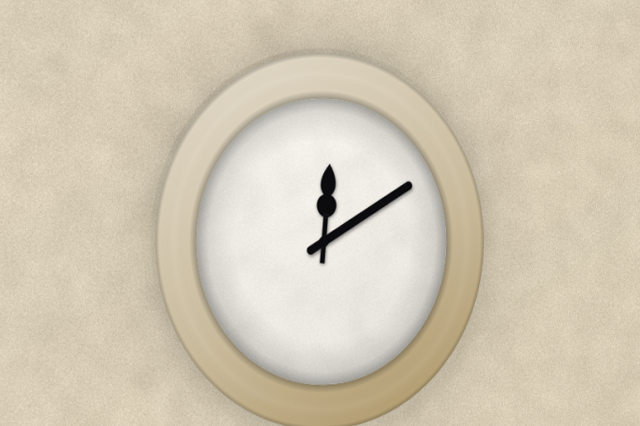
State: 12:10
